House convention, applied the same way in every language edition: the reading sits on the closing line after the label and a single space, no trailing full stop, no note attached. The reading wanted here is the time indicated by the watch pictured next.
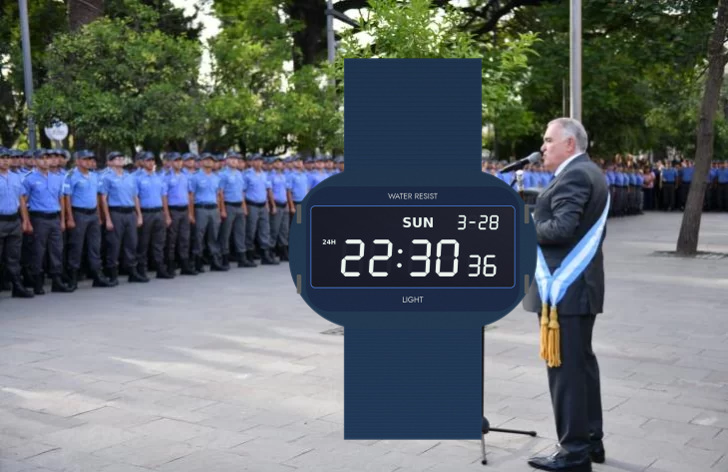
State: 22:30:36
